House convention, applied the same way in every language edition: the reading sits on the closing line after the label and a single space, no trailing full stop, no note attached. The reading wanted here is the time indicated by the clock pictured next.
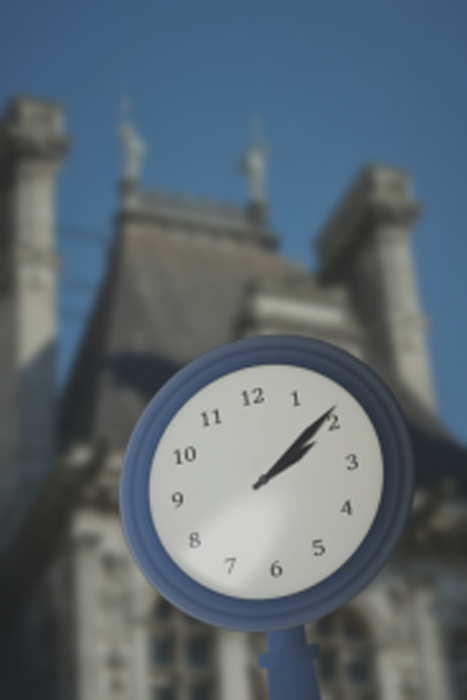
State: 2:09
